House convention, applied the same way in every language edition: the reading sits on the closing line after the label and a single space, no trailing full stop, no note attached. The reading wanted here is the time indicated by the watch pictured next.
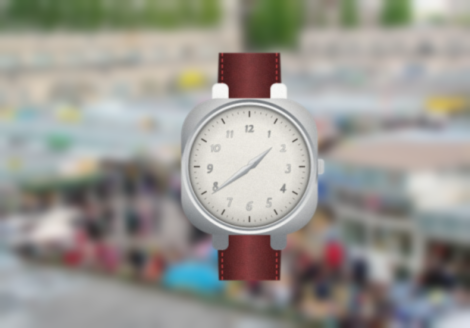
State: 1:39
